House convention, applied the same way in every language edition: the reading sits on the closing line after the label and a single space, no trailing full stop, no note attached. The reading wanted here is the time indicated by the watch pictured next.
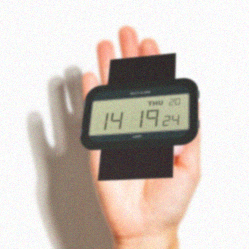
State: 14:19:24
